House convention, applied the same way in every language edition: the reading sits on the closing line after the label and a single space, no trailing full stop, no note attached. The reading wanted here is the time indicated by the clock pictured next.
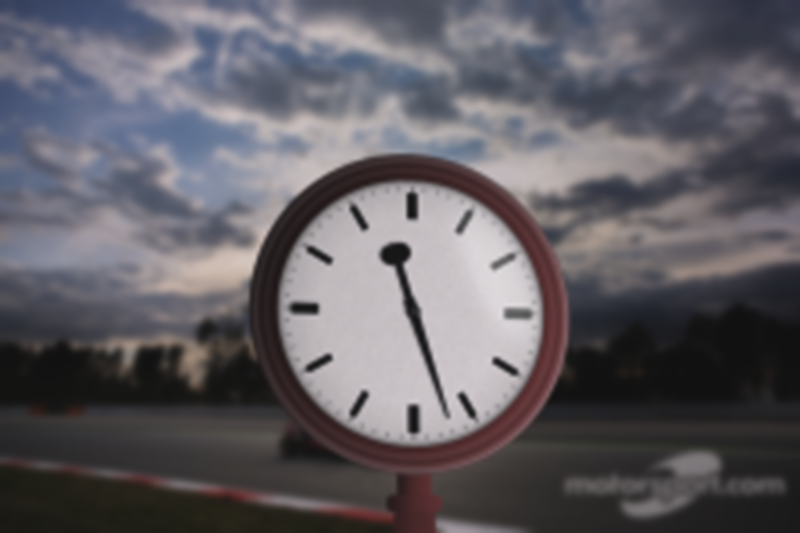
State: 11:27
